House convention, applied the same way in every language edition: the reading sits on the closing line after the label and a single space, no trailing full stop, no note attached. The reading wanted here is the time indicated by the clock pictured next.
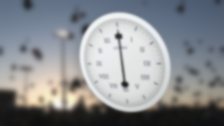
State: 6:00
